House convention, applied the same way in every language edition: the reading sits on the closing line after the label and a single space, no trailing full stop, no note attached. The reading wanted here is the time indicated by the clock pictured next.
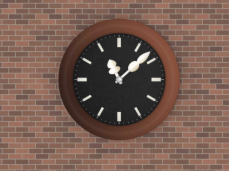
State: 11:08
